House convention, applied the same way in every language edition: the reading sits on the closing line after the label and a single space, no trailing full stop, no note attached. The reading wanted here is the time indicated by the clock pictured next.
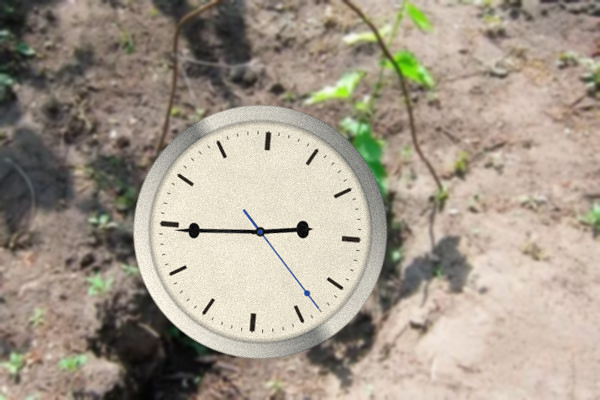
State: 2:44:23
